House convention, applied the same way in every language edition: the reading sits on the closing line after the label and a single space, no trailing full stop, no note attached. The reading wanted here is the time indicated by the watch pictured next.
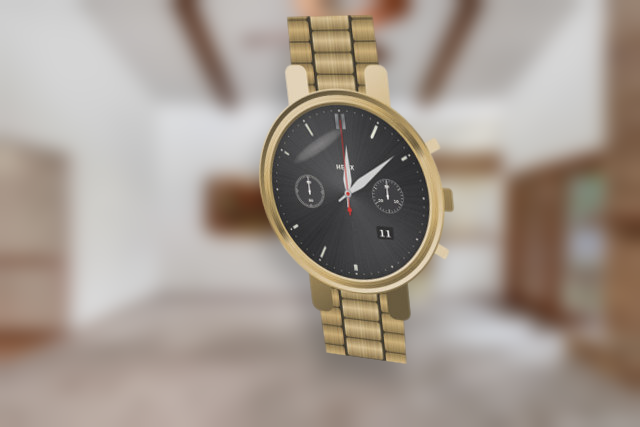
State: 12:09
